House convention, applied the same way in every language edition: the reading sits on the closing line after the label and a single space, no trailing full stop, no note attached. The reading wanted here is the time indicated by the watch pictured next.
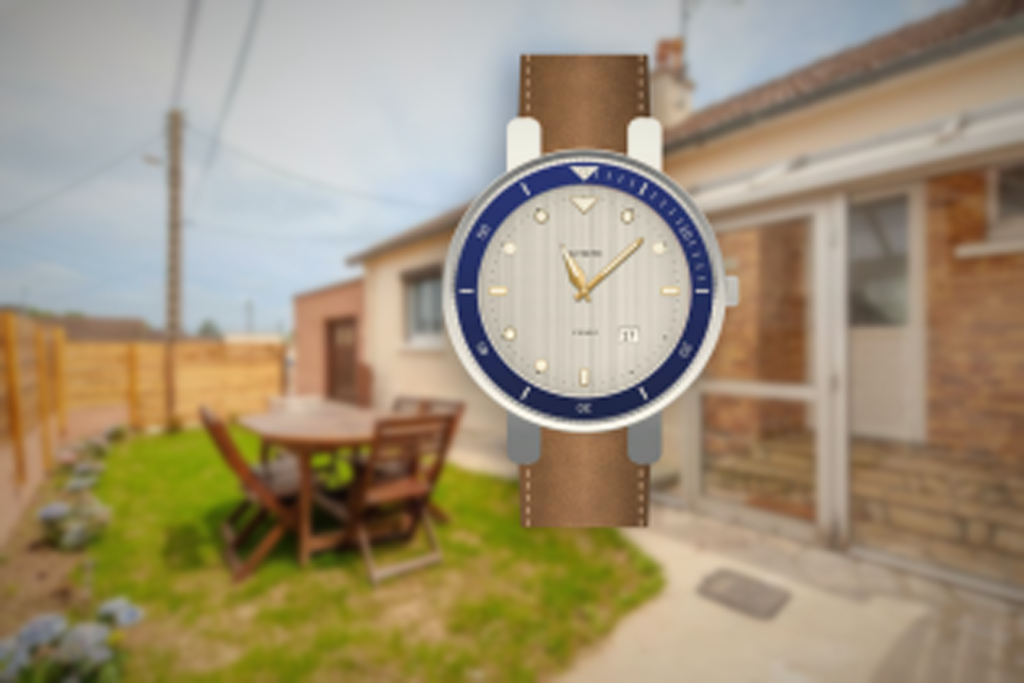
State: 11:08
